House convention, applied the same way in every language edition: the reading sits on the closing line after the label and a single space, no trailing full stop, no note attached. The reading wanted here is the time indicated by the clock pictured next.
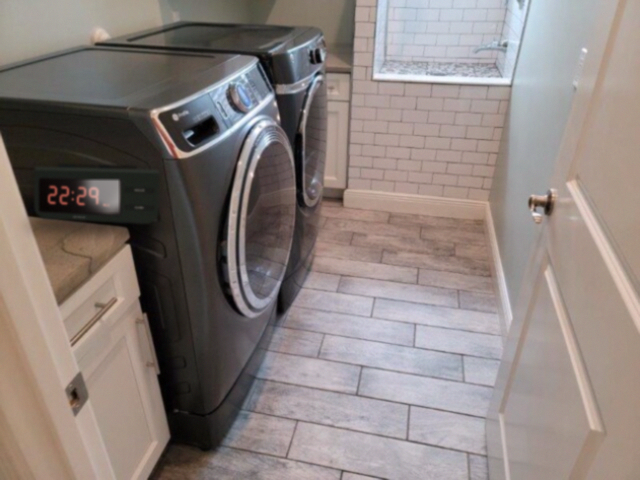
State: 22:29
